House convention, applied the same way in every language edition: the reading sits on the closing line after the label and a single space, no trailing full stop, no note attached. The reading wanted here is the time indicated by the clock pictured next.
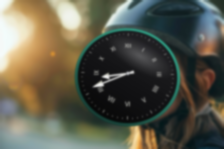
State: 8:41
